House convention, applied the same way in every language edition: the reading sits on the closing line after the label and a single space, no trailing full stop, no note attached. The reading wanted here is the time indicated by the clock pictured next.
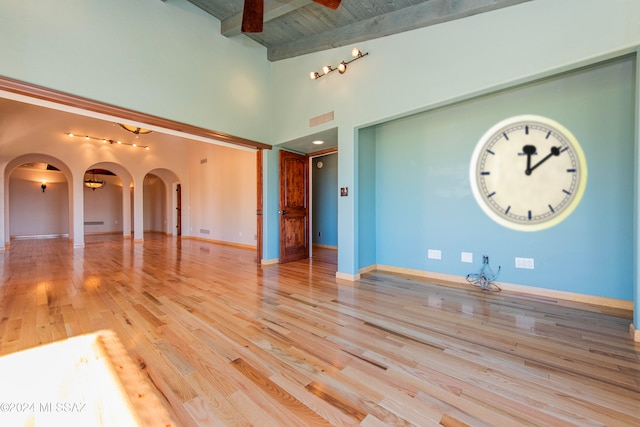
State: 12:09
